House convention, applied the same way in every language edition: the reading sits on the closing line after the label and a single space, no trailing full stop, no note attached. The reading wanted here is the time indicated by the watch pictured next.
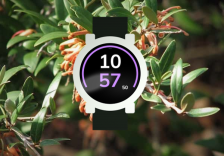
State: 10:57
